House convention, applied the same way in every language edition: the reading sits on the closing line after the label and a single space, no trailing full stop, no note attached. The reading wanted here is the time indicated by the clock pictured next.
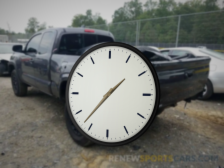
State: 1:37
